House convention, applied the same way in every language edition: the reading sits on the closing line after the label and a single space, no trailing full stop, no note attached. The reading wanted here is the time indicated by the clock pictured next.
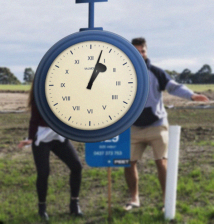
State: 1:03
